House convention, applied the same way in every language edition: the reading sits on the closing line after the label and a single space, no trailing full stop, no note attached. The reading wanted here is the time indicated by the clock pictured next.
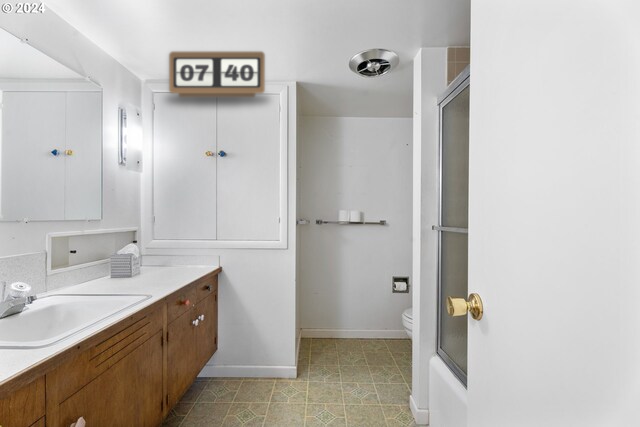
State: 7:40
